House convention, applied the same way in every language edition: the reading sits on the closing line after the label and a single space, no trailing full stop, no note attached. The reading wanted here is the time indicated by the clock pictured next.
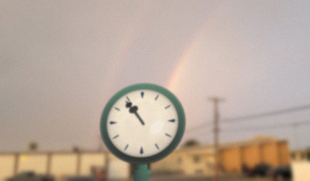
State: 10:54
